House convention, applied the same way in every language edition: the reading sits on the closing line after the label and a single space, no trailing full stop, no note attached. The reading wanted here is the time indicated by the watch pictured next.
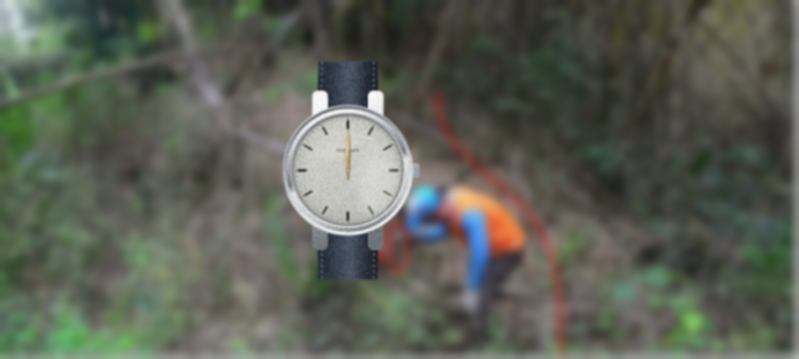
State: 12:00
